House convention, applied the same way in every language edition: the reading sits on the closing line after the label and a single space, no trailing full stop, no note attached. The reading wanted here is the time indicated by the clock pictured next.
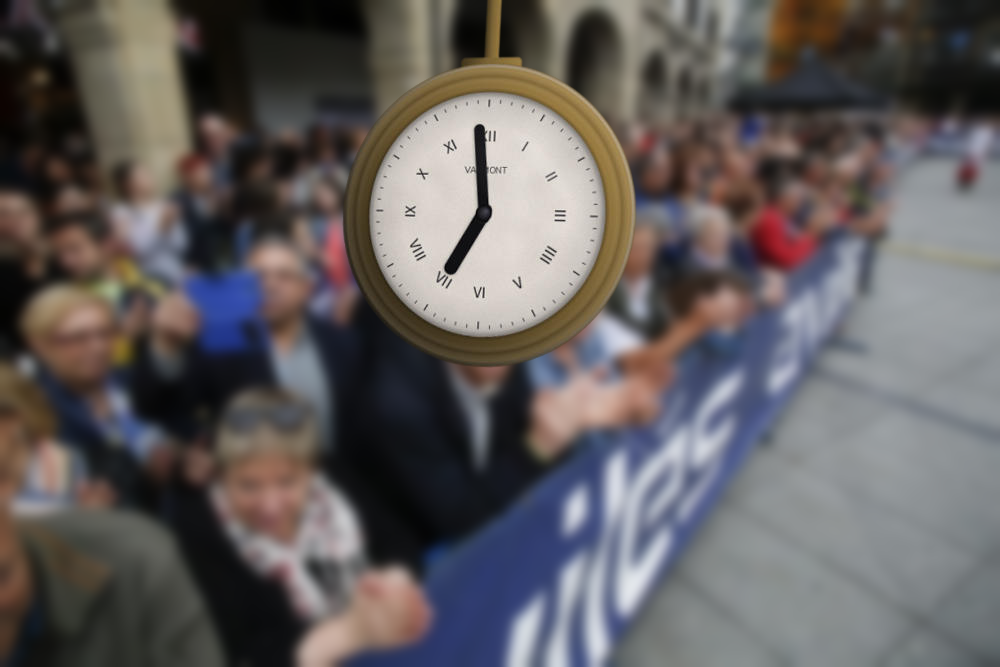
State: 6:59
